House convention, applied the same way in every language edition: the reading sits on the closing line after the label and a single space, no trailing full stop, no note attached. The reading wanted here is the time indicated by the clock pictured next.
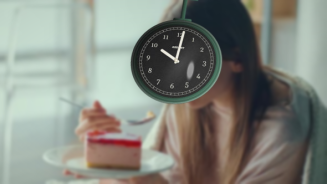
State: 10:01
